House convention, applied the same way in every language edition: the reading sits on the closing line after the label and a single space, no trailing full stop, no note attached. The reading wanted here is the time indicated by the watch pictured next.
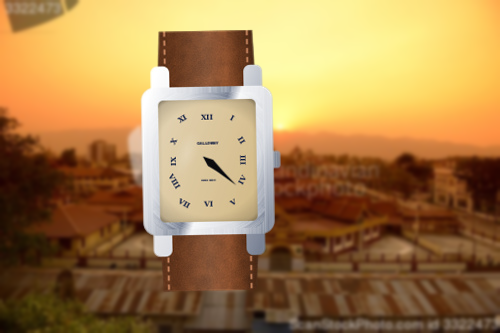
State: 4:22
